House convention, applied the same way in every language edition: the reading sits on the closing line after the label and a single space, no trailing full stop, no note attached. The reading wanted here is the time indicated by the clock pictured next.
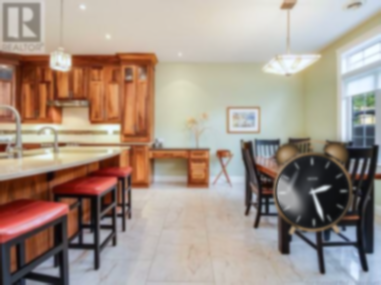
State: 2:27
